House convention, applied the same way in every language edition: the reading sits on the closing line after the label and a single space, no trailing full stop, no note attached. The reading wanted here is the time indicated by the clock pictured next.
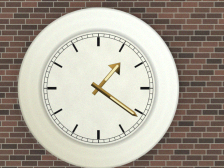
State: 1:21
